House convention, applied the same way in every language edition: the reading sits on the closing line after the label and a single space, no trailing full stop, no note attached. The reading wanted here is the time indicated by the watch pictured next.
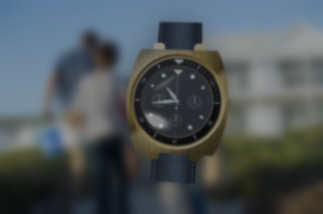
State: 10:44
